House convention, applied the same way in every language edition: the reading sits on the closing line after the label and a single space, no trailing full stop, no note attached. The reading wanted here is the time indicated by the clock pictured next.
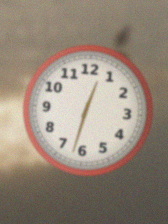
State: 12:32
